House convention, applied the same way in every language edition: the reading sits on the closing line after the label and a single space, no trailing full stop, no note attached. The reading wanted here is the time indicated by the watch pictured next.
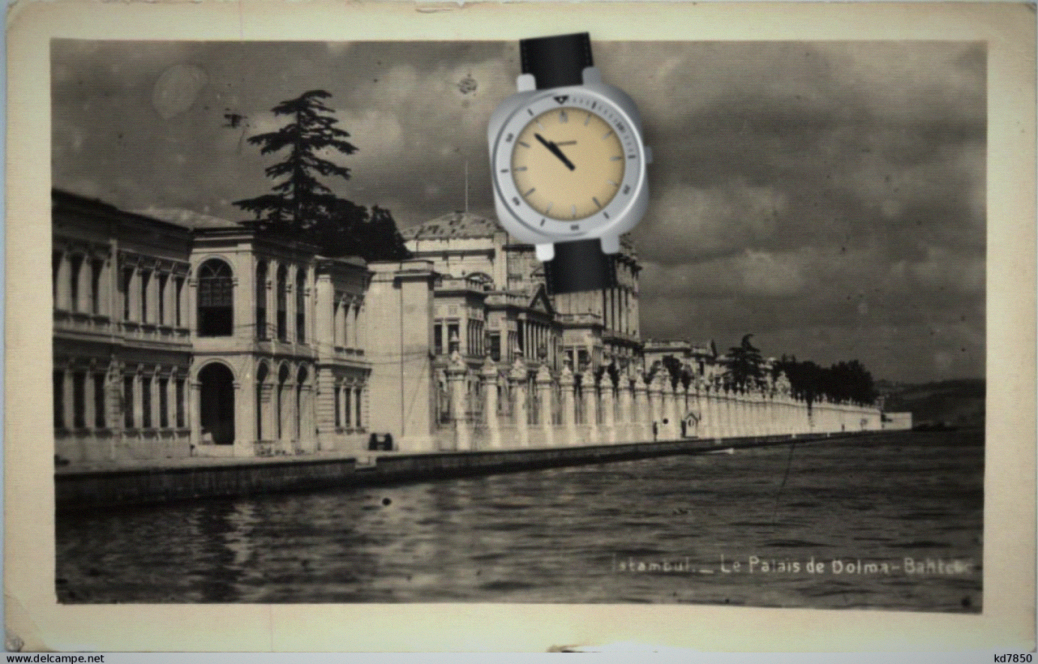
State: 10:53
